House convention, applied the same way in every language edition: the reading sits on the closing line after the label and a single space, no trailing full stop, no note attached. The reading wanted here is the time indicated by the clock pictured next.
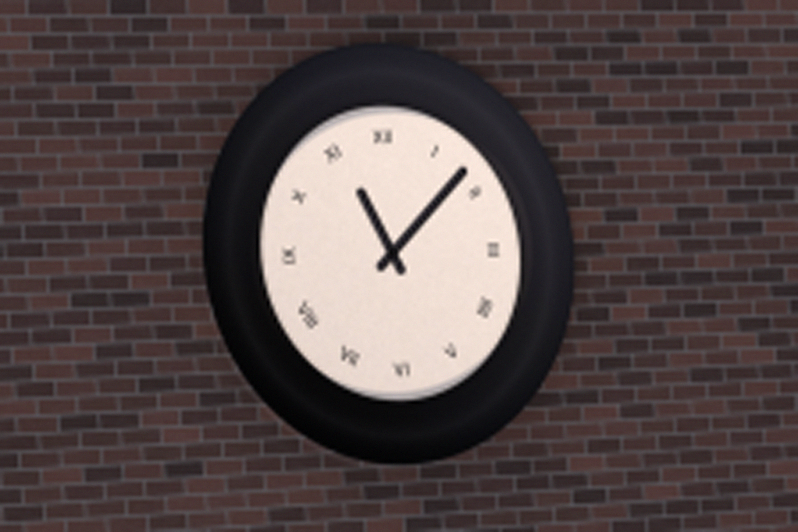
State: 11:08
